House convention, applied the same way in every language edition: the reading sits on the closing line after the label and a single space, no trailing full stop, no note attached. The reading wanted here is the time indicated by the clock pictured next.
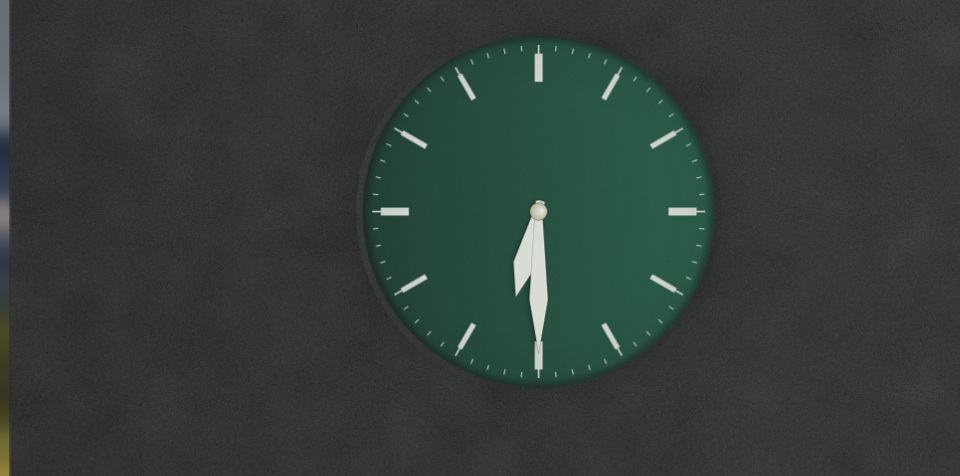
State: 6:30
